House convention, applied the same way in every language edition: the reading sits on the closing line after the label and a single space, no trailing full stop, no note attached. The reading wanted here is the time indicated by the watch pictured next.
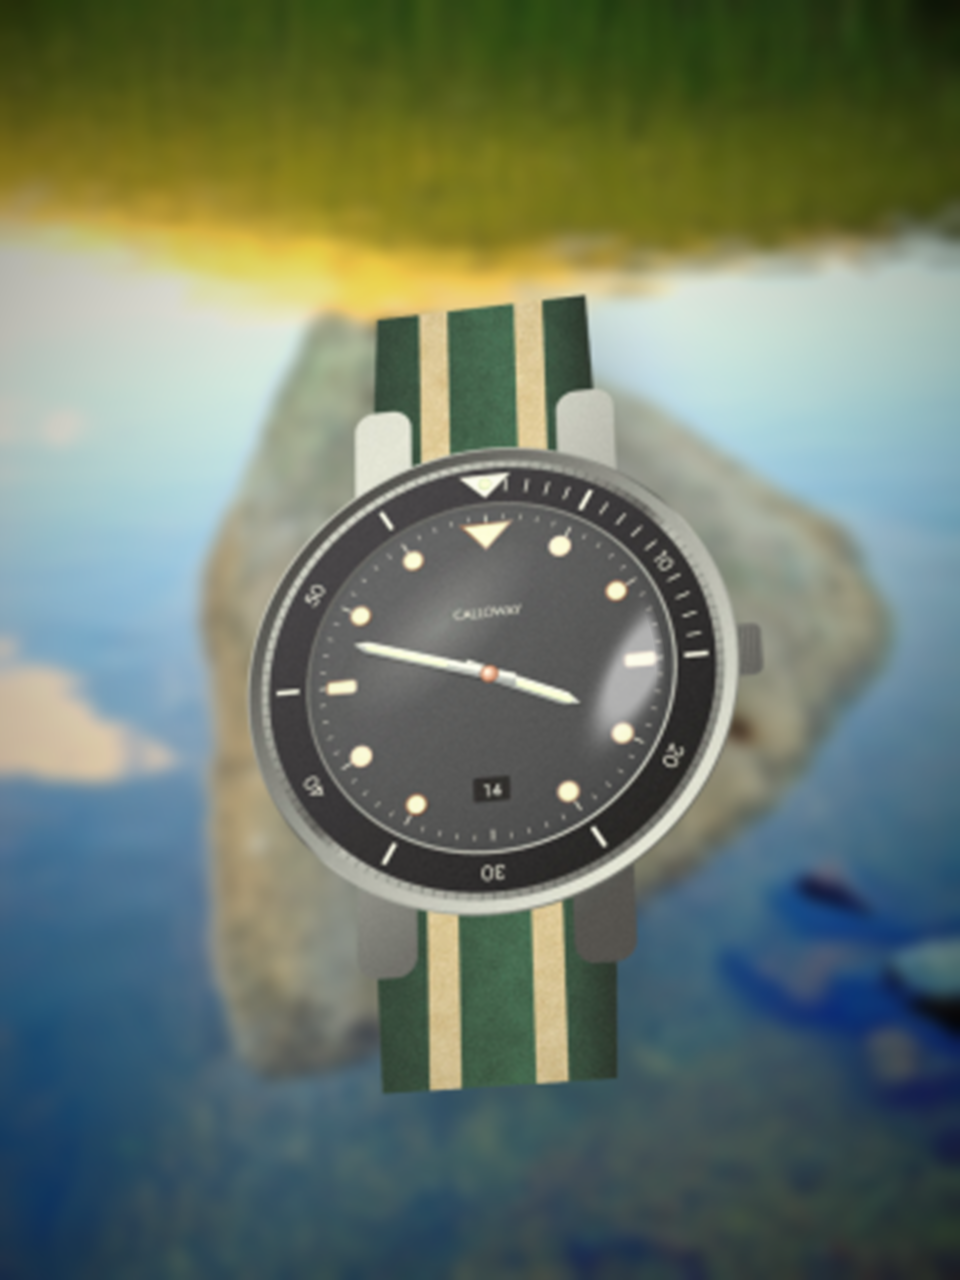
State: 3:48
